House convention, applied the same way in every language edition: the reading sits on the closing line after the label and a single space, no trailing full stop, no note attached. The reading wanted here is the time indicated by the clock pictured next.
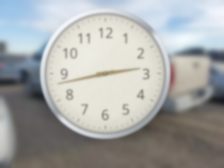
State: 2:43
